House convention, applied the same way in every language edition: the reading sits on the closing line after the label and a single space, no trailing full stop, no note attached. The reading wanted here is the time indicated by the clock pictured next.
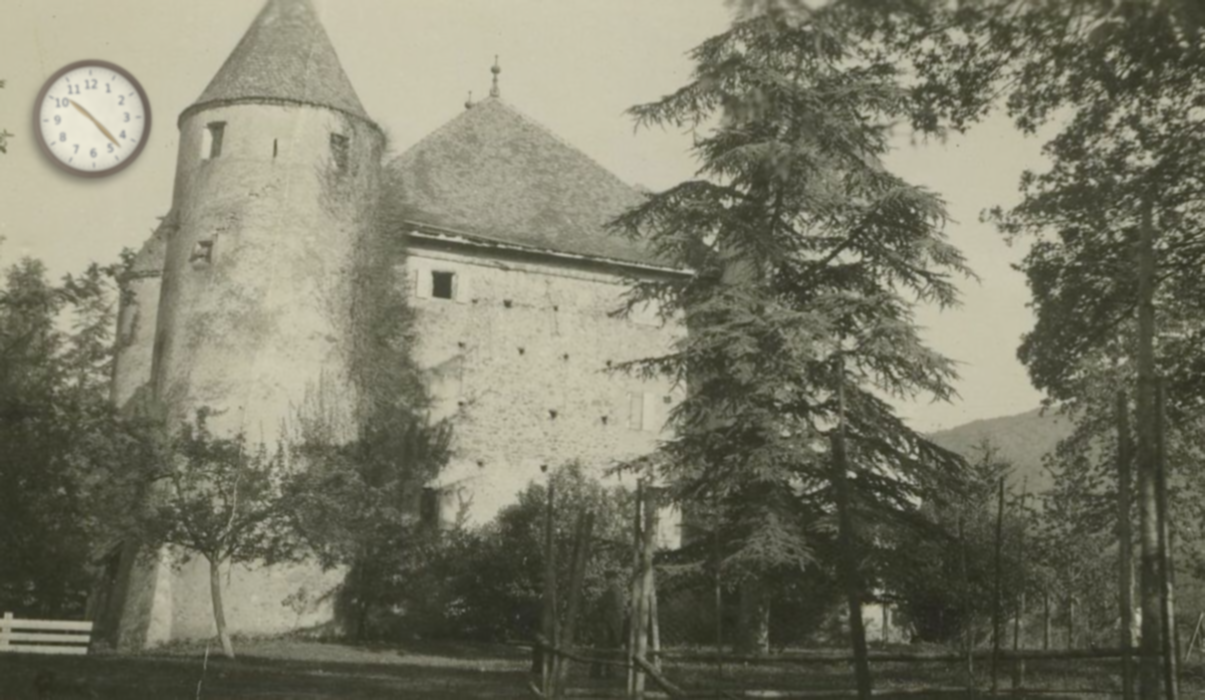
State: 10:23
